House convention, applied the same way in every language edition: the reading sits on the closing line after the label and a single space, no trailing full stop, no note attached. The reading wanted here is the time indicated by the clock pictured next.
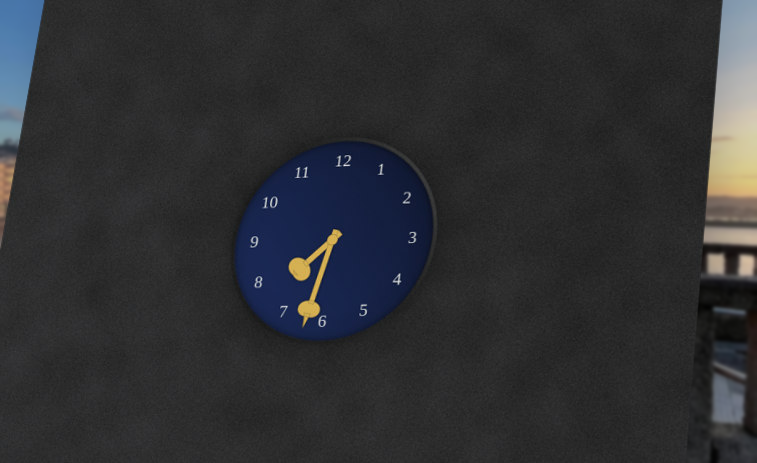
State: 7:32
